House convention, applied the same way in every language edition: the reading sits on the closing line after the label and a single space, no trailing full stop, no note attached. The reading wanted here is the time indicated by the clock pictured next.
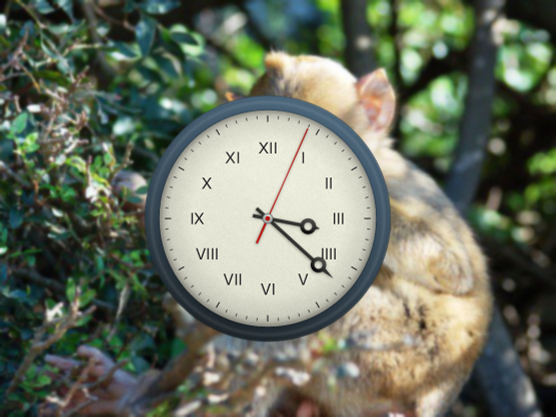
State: 3:22:04
